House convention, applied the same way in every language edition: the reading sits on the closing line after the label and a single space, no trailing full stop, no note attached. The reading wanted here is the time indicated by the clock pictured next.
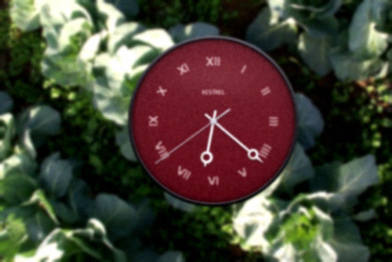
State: 6:21:39
